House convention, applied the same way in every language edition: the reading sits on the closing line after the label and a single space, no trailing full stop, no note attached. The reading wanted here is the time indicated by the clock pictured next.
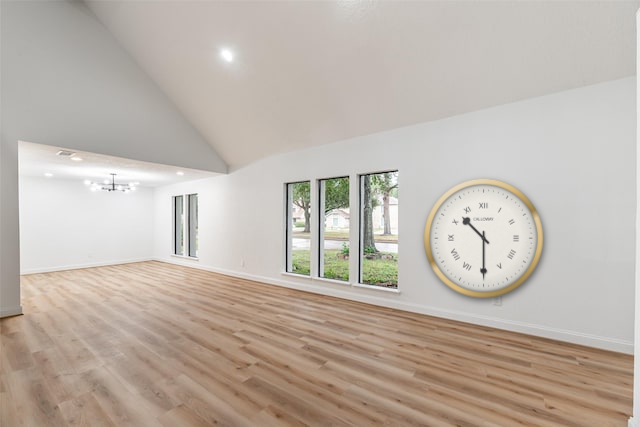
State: 10:30
